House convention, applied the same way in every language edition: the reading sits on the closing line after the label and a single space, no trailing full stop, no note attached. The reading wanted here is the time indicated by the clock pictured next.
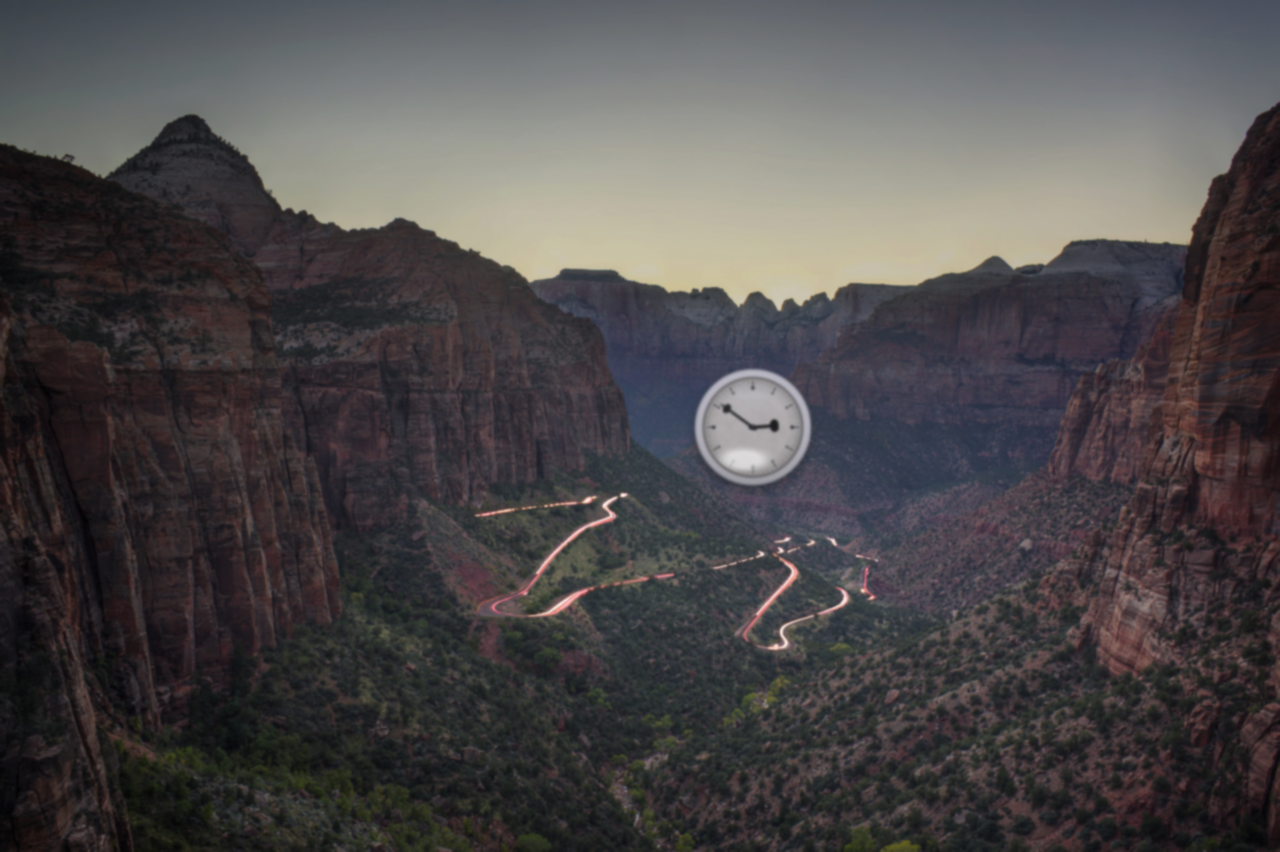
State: 2:51
